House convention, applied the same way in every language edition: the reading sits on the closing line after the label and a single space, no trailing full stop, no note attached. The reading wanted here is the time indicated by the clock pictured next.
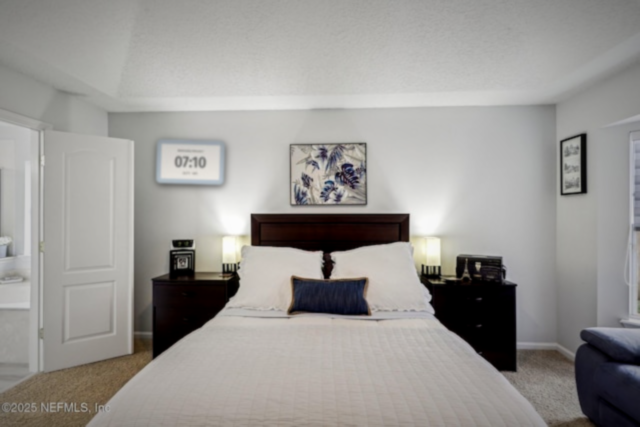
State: 7:10
